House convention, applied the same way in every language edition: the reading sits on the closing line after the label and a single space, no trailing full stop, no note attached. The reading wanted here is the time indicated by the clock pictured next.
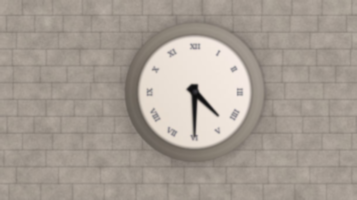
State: 4:30
